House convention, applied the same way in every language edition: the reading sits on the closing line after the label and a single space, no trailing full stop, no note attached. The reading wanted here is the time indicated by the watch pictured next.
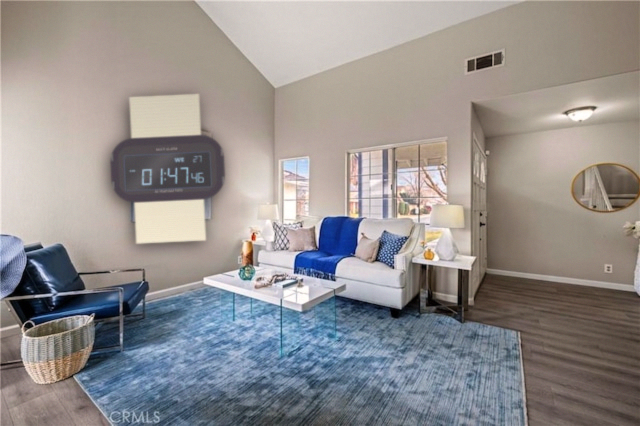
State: 1:47:46
